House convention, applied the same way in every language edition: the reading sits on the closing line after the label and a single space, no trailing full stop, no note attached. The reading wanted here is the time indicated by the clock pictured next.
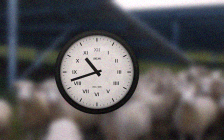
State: 10:42
